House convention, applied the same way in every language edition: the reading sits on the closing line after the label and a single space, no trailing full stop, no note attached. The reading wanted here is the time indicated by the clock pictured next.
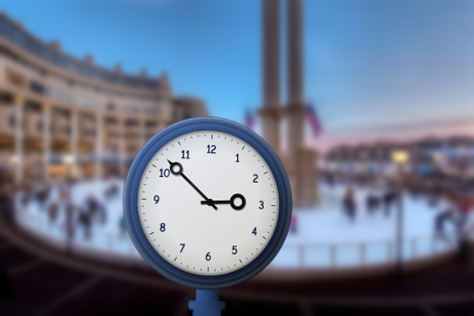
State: 2:52
